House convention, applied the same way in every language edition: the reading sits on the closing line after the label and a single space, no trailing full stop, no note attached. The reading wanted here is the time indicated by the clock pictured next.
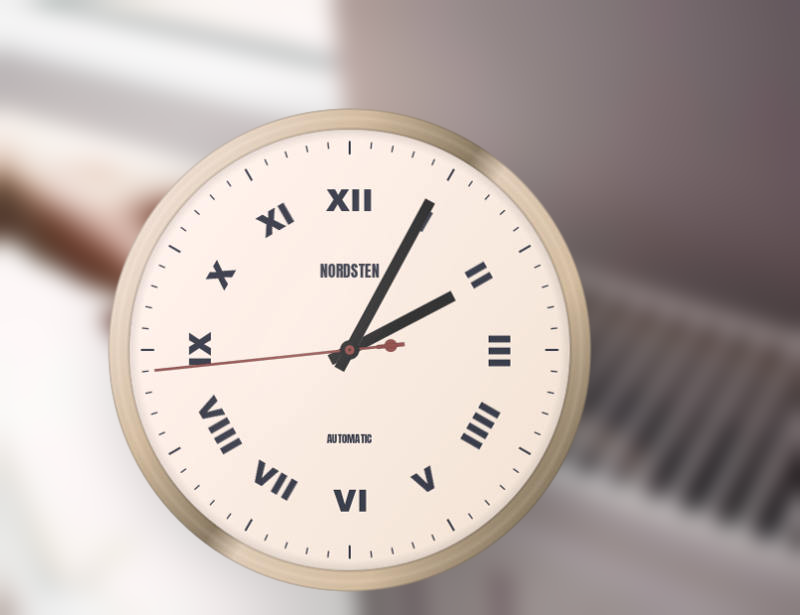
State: 2:04:44
